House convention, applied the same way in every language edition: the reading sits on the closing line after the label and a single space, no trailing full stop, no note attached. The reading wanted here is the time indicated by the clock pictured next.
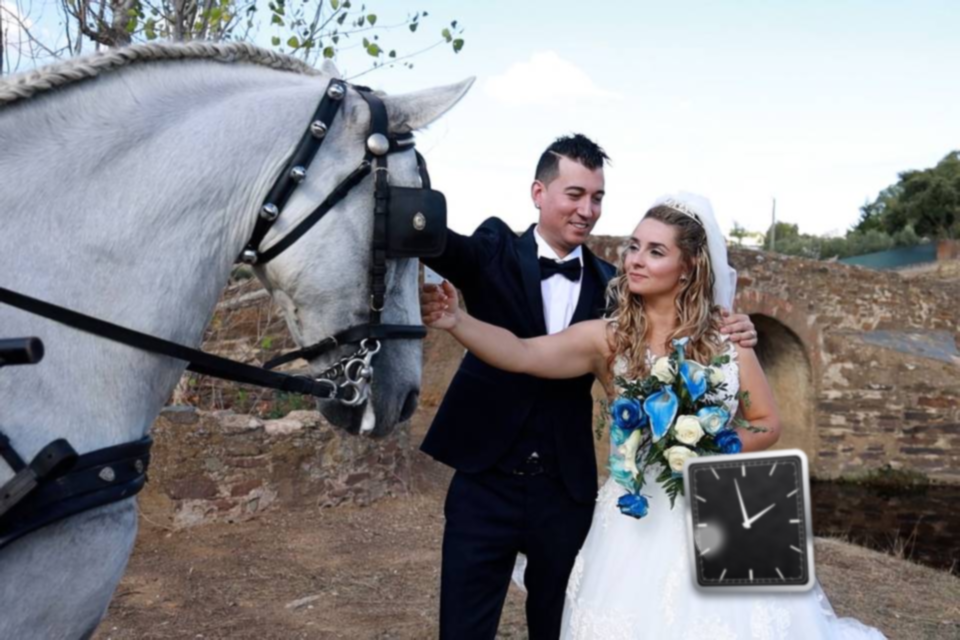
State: 1:58
